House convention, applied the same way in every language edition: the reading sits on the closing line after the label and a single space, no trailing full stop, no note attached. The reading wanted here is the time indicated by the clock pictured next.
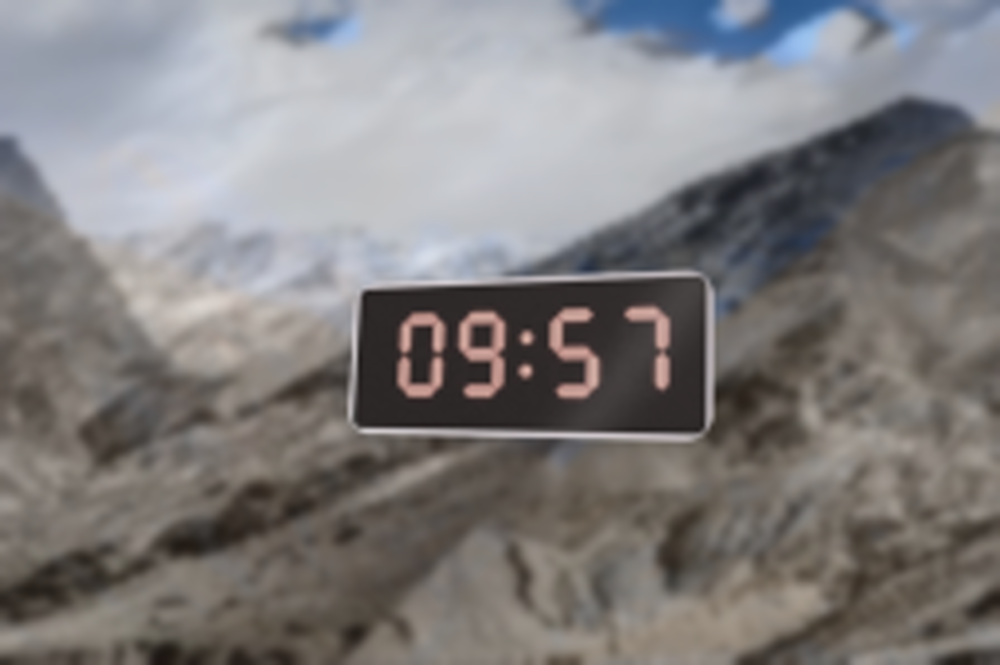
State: 9:57
